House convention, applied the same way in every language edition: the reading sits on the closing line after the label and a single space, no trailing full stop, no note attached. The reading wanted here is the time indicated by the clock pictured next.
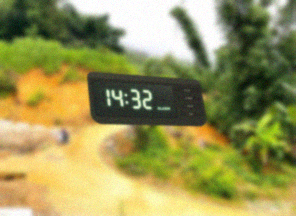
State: 14:32
